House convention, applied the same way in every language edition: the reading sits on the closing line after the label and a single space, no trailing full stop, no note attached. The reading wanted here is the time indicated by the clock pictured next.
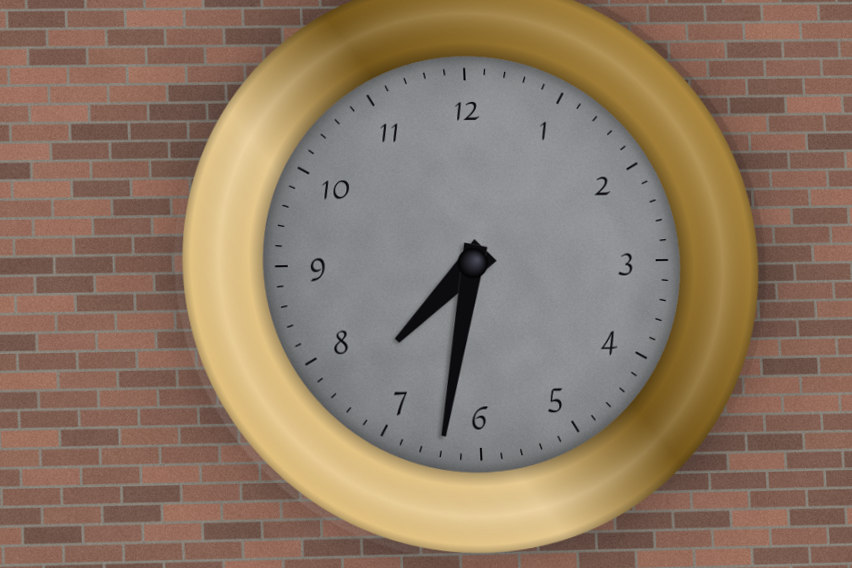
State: 7:32
